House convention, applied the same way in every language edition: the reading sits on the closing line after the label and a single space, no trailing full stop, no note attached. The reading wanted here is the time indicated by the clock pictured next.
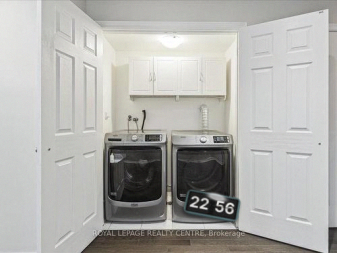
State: 22:56
